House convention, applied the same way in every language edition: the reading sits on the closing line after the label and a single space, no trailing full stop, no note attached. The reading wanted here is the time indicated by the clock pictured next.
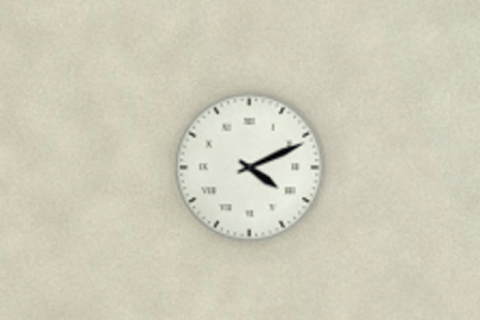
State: 4:11
